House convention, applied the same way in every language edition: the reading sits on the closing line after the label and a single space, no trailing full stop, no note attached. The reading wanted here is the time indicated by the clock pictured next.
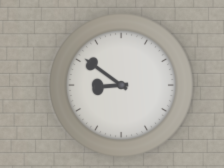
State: 8:51
